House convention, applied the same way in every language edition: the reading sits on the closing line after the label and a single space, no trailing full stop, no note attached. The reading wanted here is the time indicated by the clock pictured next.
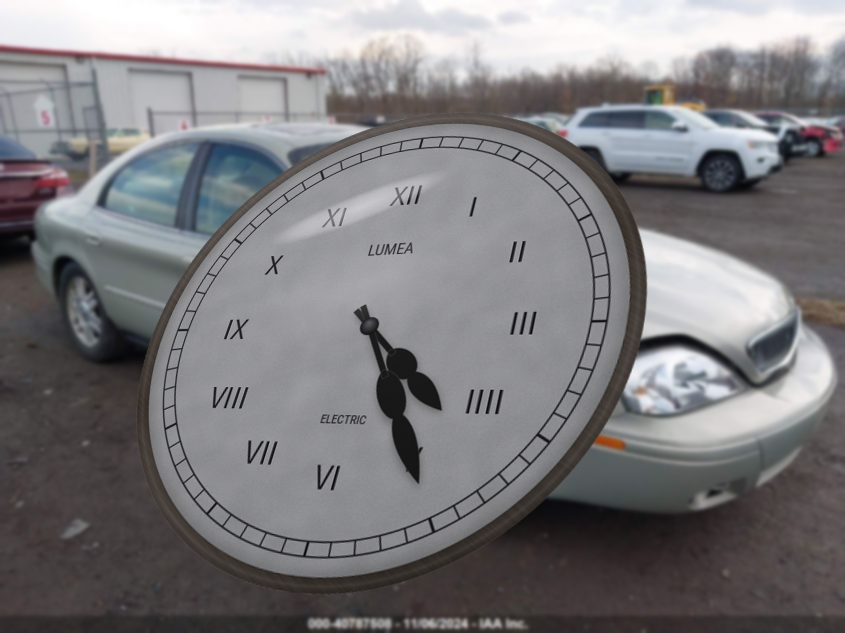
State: 4:25
